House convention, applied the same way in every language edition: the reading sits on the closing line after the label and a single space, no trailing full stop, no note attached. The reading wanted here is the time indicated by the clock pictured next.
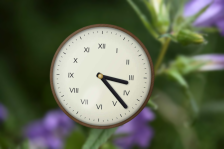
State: 3:23
